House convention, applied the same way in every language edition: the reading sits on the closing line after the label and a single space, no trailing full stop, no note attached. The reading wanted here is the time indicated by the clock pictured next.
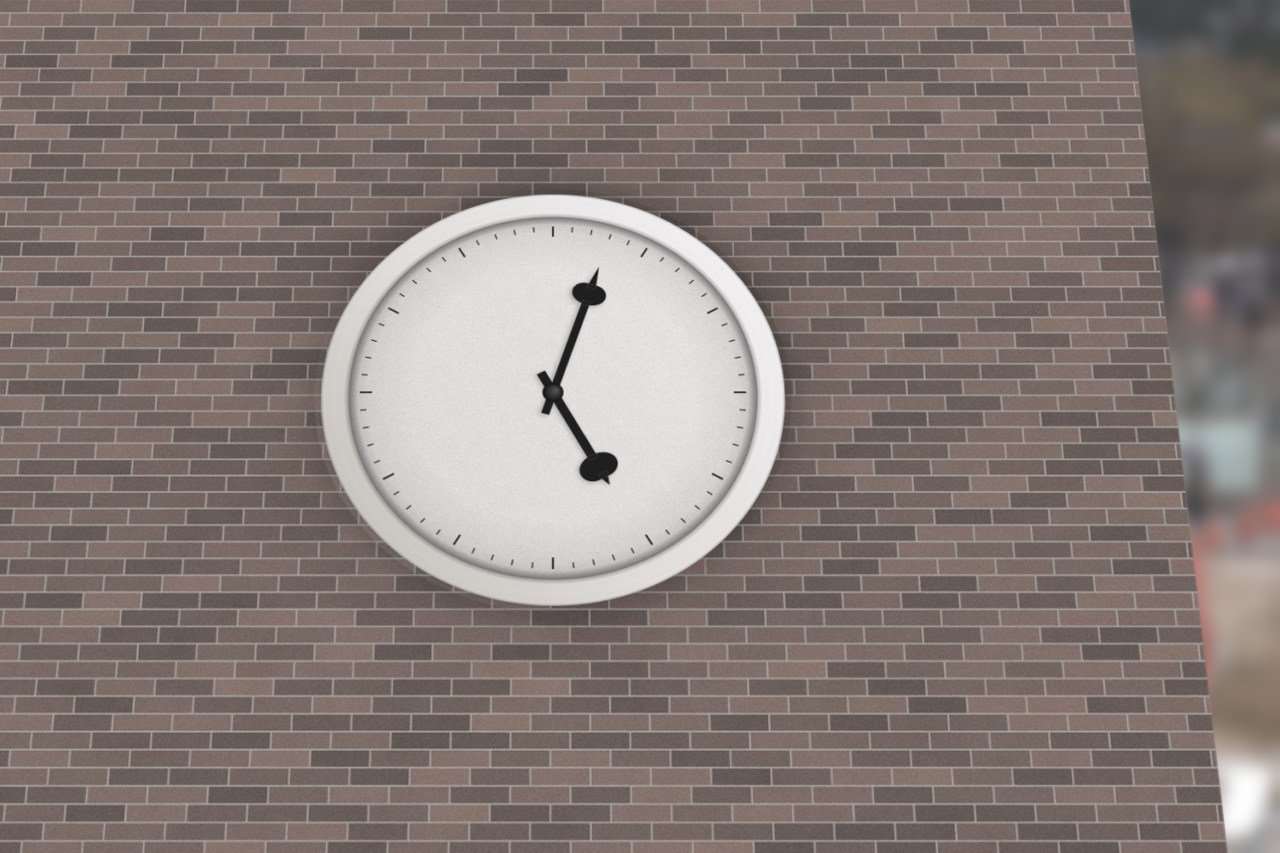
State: 5:03
